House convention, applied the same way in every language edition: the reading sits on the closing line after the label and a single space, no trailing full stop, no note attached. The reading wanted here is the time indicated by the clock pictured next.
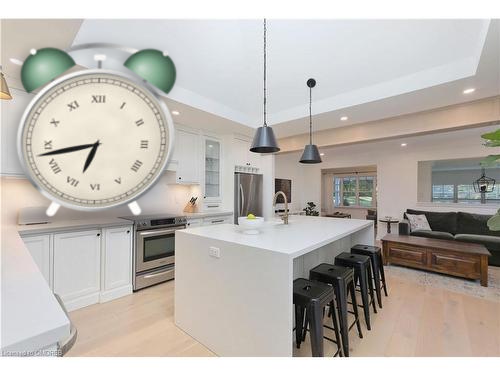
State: 6:43
